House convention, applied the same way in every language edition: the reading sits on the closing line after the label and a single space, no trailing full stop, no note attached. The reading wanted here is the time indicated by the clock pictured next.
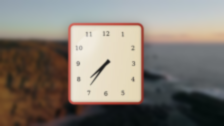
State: 7:36
